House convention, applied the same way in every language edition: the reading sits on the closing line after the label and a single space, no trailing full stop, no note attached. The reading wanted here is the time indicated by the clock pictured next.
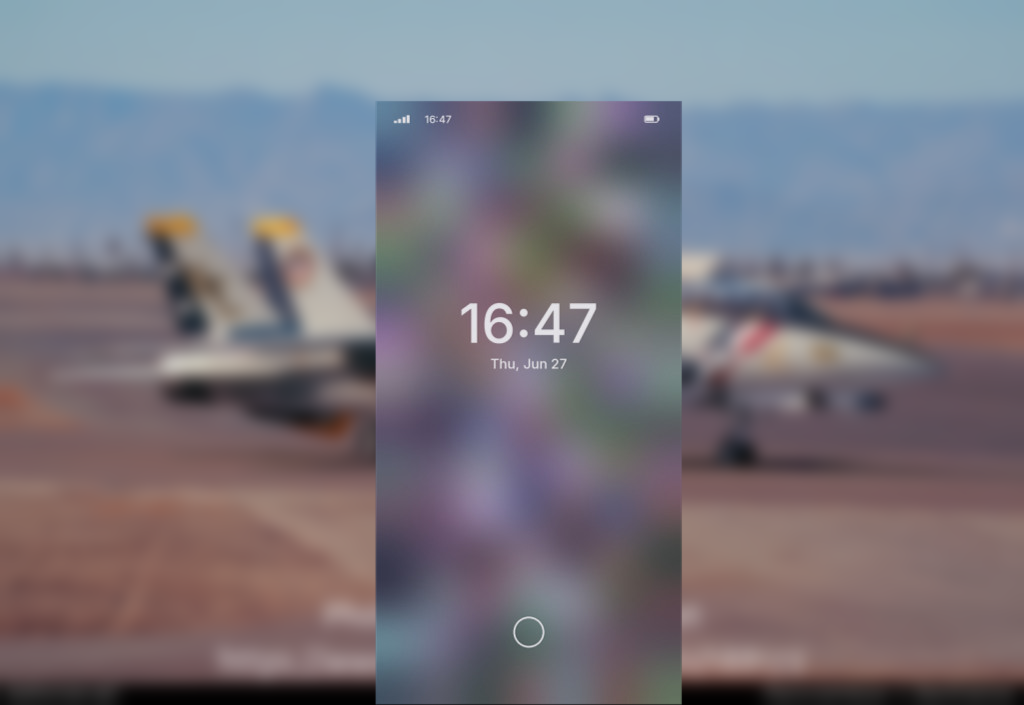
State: 16:47
